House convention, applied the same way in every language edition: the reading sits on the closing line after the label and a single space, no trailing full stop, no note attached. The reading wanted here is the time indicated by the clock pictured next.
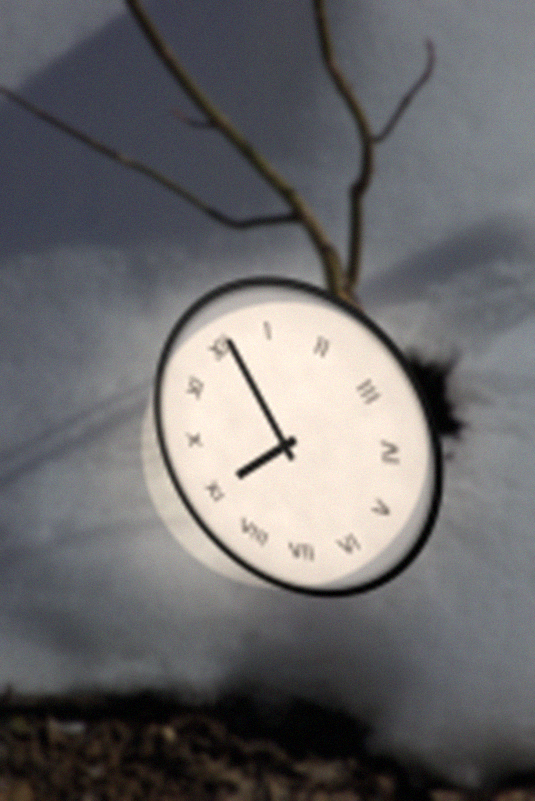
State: 9:01
